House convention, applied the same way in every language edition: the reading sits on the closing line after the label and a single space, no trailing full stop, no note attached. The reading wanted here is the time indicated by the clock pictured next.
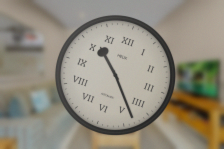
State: 10:23
